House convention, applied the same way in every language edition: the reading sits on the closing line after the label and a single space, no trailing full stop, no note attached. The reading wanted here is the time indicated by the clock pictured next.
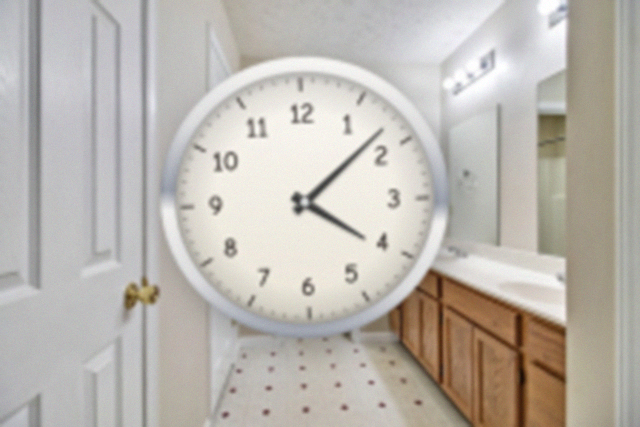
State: 4:08
